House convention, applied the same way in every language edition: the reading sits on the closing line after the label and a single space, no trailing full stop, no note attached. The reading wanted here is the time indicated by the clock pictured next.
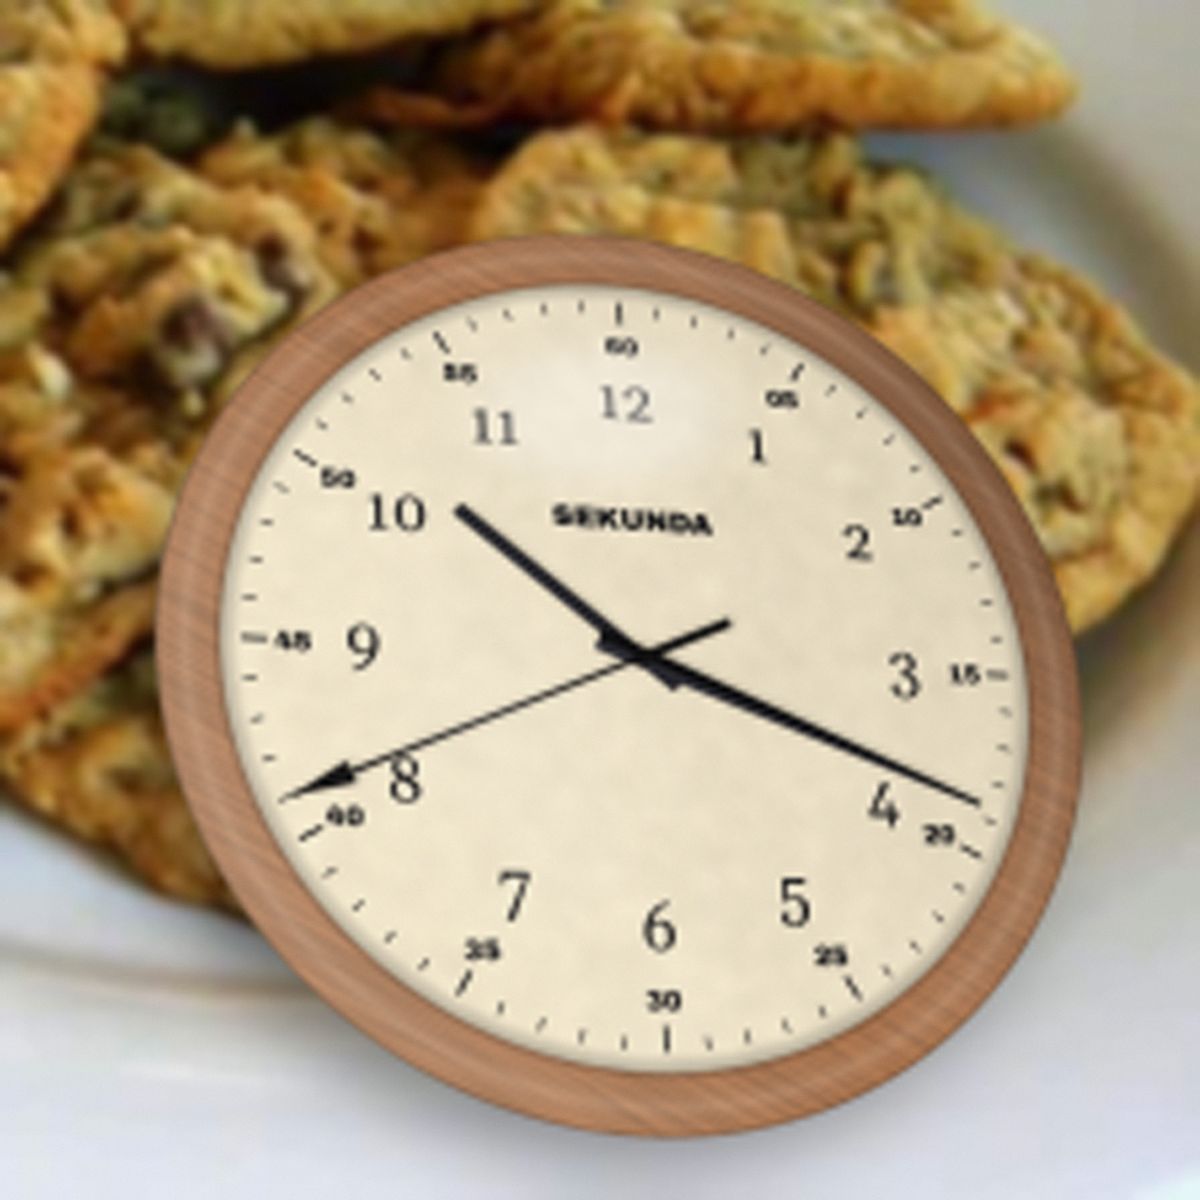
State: 10:18:41
